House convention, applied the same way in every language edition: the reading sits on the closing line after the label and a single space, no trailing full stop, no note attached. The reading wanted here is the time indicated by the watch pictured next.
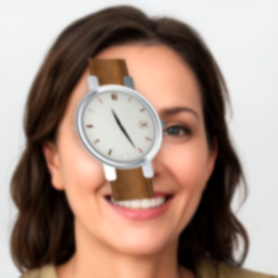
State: 11:26
